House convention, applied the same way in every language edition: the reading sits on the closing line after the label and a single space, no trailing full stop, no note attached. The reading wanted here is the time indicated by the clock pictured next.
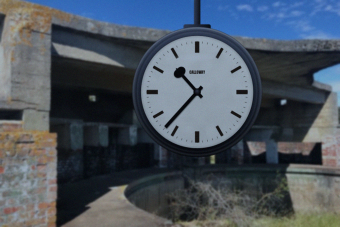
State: 10:37
